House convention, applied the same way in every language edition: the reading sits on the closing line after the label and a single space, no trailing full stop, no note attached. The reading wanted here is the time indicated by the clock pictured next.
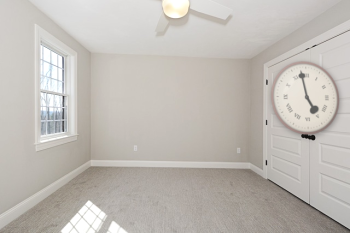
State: 4:58
